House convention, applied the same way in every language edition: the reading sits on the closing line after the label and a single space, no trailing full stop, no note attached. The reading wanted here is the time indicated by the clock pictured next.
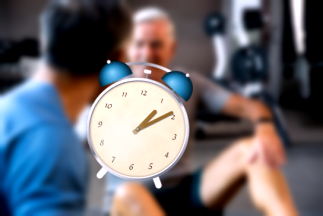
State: 1:09
